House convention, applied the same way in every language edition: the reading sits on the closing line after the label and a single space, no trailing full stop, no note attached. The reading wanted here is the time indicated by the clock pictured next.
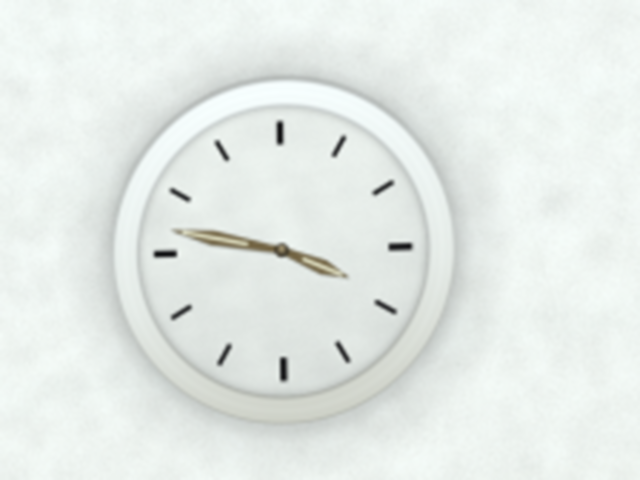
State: 3:47
